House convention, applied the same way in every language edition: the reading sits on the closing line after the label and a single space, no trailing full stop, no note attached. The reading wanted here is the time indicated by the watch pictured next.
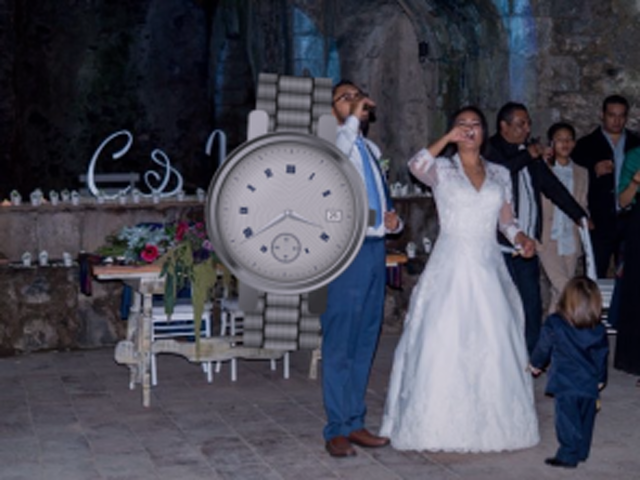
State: 3:39
